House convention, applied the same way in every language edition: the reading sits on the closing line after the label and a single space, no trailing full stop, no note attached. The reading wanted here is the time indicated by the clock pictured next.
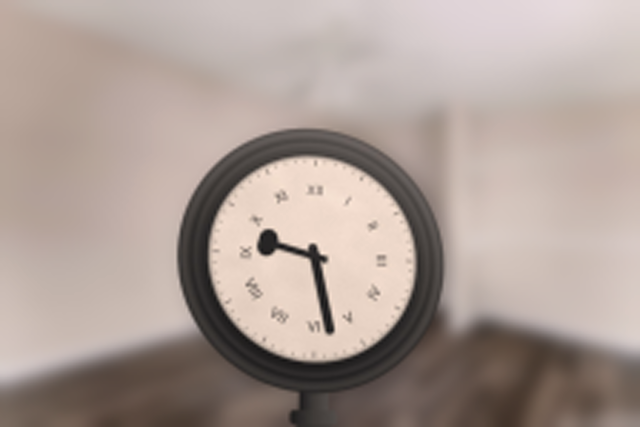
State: 9:28
